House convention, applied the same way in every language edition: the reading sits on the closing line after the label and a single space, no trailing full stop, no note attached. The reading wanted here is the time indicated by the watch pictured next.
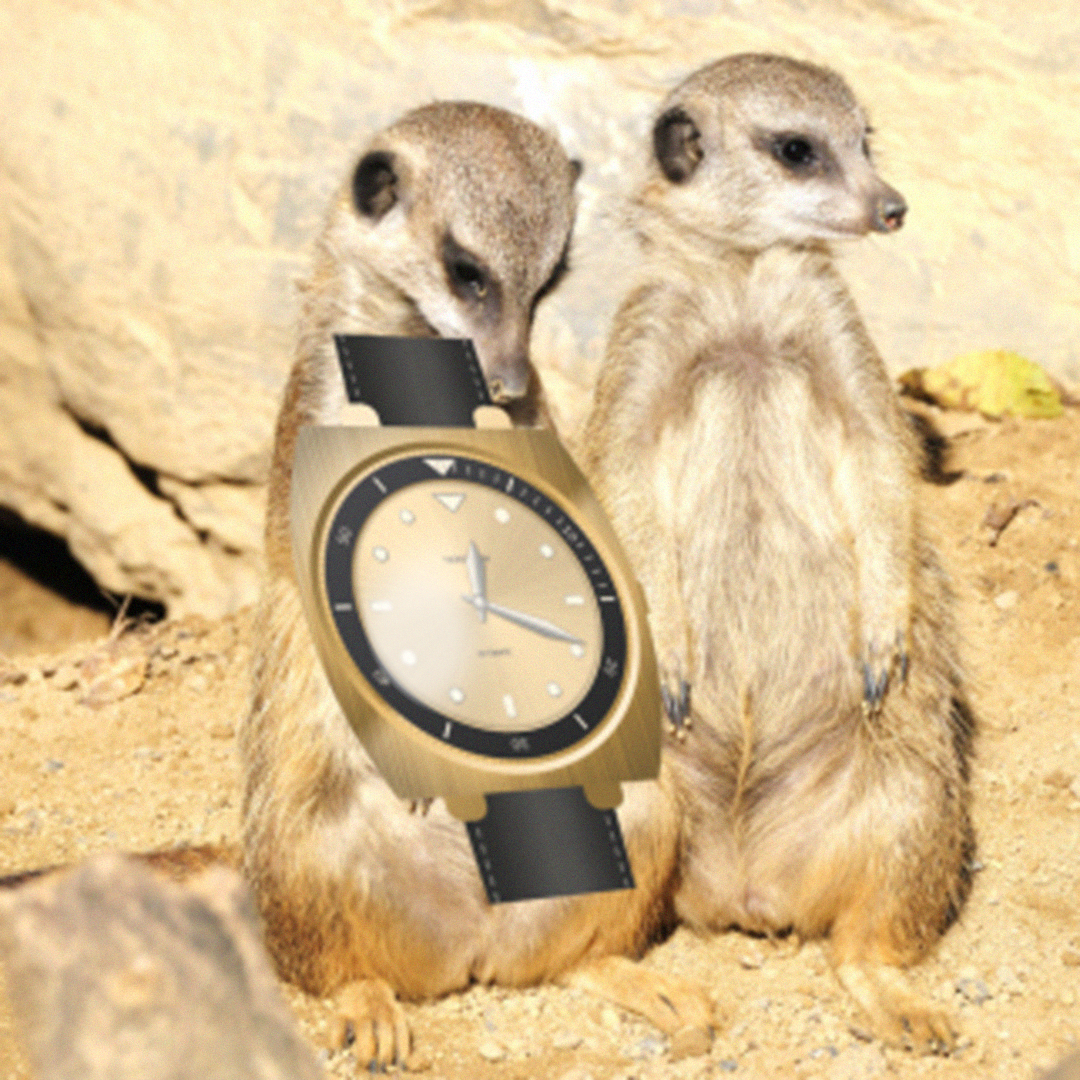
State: 12:19
